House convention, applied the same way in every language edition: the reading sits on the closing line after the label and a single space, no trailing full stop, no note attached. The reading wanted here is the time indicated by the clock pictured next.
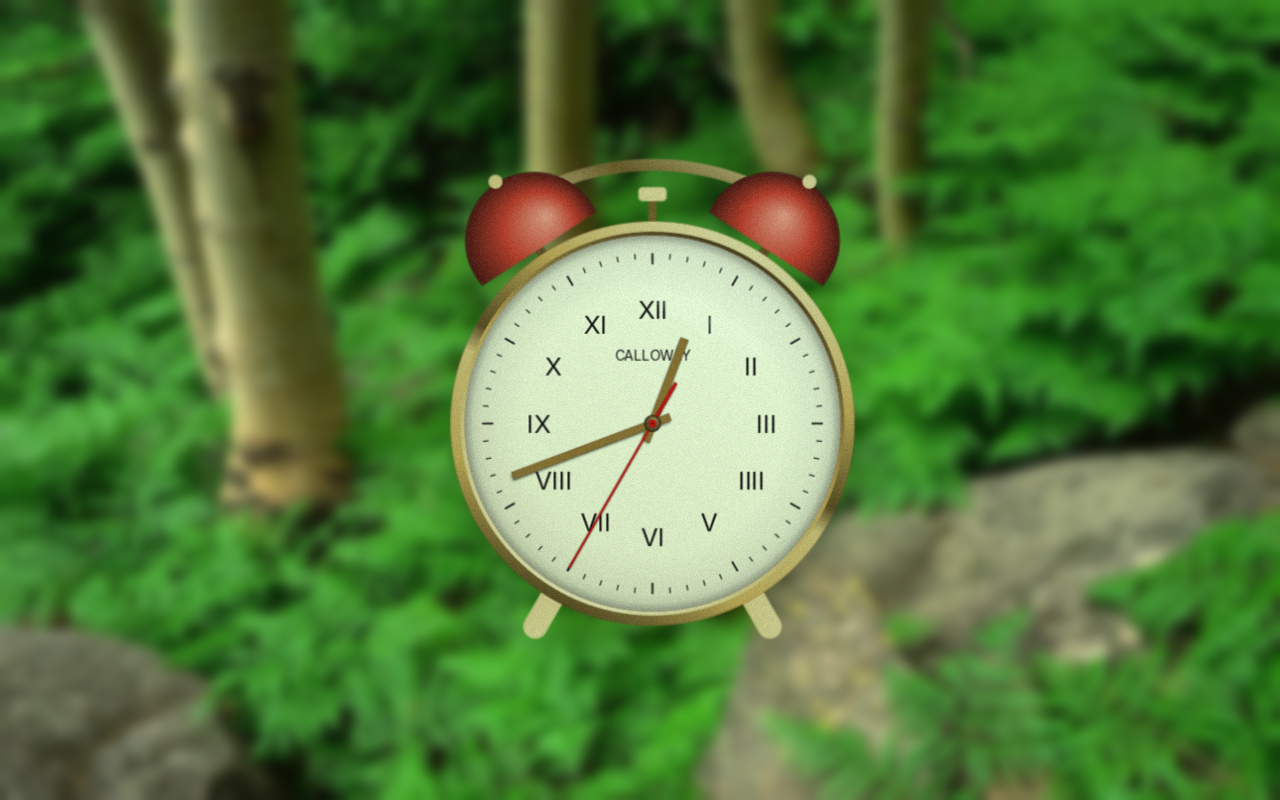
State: 12:41:35
